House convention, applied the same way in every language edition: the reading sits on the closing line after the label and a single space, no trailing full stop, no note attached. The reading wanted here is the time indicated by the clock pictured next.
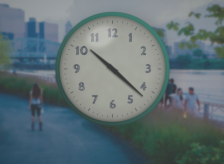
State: 10:22
